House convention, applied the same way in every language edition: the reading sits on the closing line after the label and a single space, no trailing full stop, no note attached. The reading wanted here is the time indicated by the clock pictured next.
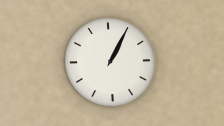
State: 1:05
